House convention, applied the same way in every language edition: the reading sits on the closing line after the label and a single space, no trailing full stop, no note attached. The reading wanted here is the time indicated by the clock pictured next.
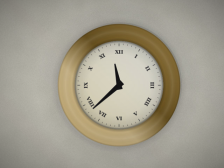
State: 11:38
